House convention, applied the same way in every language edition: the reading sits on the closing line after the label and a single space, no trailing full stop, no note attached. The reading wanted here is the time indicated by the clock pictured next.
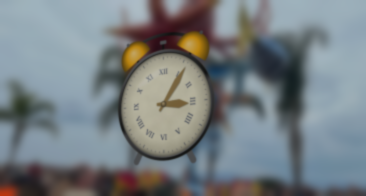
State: 3:06
